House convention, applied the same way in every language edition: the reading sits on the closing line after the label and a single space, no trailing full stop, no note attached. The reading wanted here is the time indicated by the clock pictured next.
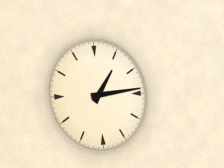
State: 1:14
